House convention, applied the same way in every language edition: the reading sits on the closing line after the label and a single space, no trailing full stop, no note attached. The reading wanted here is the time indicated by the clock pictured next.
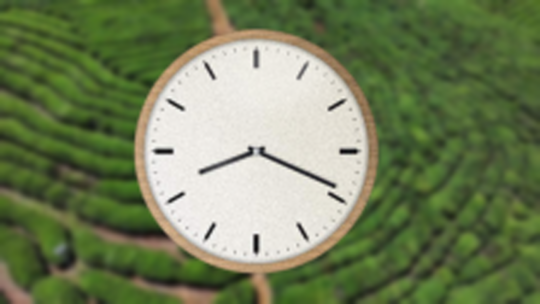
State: 8:19
